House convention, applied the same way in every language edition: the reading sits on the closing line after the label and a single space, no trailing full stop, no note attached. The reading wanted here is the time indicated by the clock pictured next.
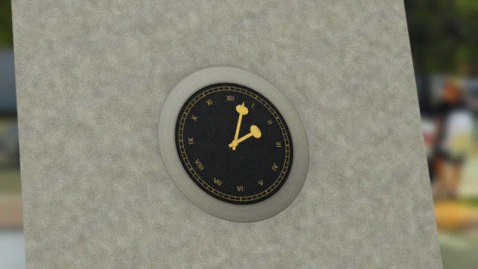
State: 2:03
